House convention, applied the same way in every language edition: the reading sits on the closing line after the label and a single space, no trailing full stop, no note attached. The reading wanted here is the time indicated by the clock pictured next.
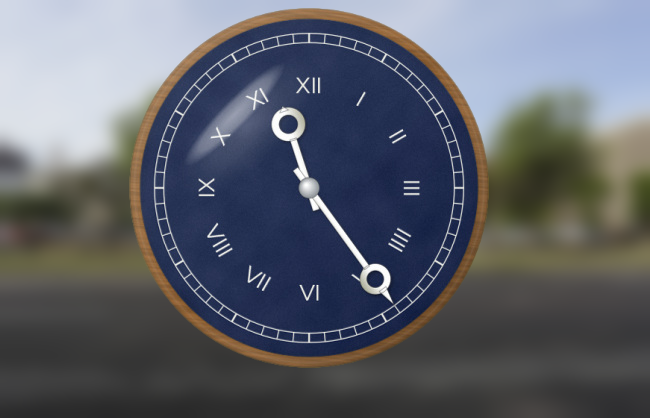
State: 11:24
